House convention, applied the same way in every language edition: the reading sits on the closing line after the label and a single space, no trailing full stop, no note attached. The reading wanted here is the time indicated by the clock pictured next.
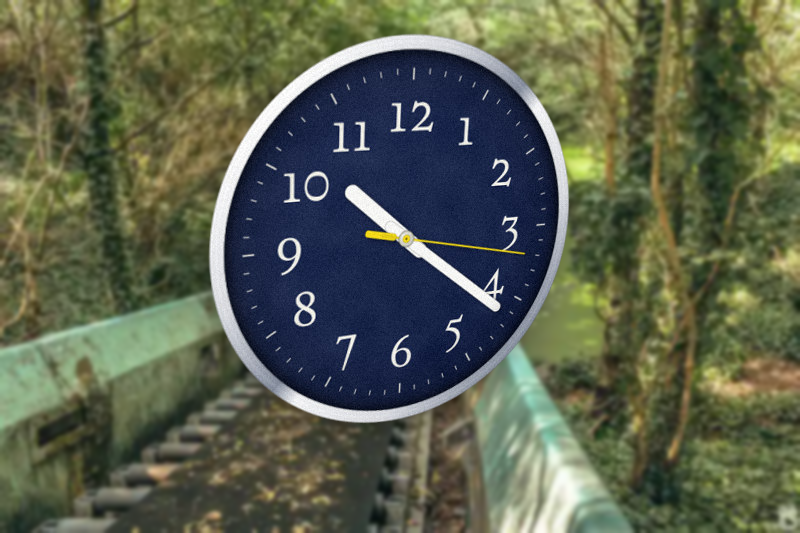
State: 10:21:17
